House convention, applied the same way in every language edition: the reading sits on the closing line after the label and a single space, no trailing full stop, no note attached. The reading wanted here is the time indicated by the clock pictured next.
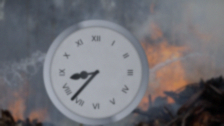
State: 8:37
